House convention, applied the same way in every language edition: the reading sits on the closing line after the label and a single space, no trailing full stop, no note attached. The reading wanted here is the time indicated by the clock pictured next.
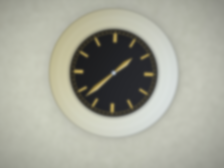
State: 1:38
